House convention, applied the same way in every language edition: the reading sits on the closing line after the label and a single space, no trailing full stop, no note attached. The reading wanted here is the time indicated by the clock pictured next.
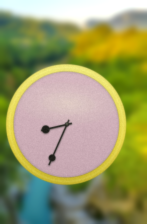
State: 8:34
